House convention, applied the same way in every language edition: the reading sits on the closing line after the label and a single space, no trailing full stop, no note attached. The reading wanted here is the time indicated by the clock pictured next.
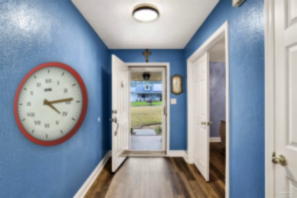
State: 4:14
